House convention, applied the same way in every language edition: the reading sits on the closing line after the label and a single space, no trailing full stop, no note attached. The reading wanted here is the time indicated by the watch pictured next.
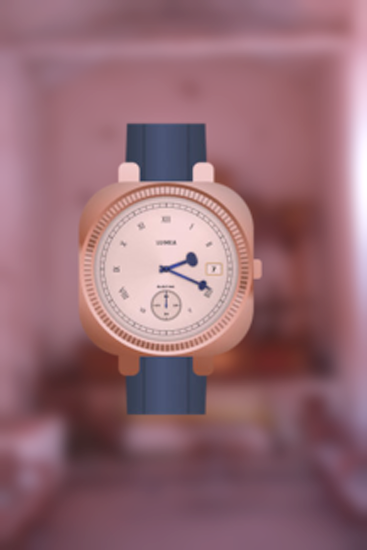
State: 2:19
